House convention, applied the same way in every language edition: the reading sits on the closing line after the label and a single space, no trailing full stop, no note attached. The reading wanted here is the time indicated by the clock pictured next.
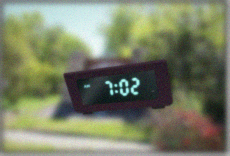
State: 7:02
